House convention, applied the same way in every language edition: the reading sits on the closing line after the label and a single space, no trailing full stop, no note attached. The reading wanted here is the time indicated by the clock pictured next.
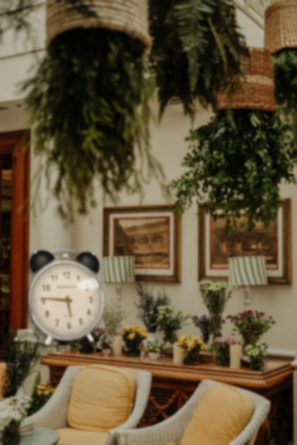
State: 5:46
